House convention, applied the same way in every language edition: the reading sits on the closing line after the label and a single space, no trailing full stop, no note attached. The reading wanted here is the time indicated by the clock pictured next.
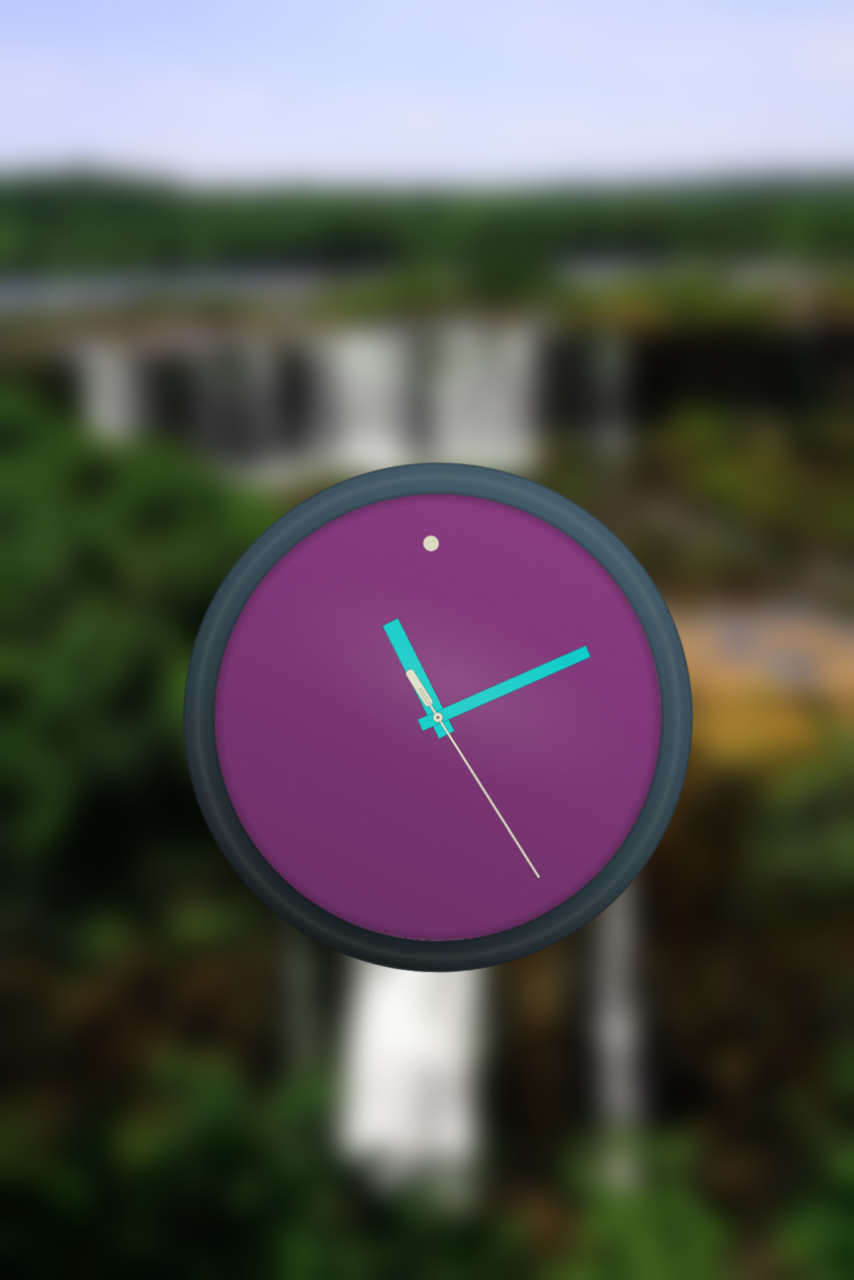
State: 11:11:25
